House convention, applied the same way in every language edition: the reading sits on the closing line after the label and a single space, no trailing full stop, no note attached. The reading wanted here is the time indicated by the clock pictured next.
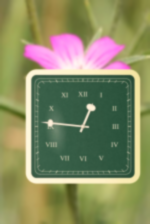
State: 12:46
